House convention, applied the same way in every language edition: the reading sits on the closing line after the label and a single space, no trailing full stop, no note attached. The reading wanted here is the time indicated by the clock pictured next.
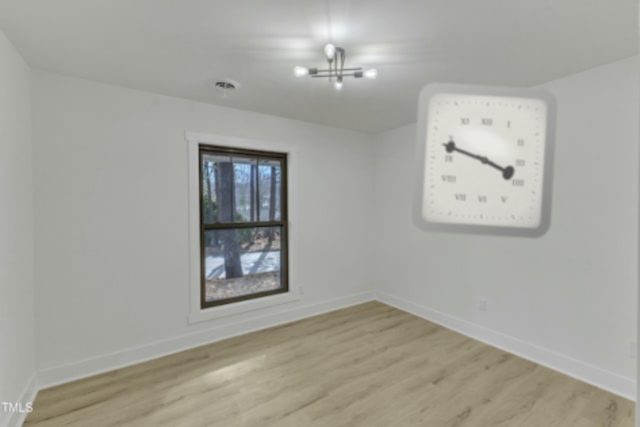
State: 3:48
